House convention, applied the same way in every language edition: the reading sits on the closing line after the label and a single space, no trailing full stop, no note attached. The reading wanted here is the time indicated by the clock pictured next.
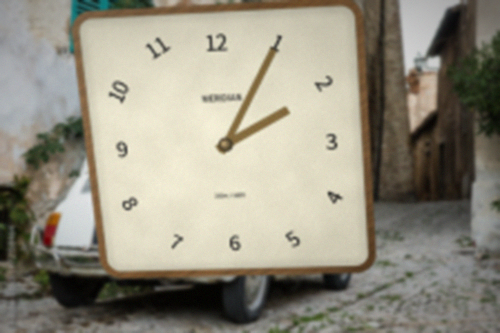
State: 2:05
